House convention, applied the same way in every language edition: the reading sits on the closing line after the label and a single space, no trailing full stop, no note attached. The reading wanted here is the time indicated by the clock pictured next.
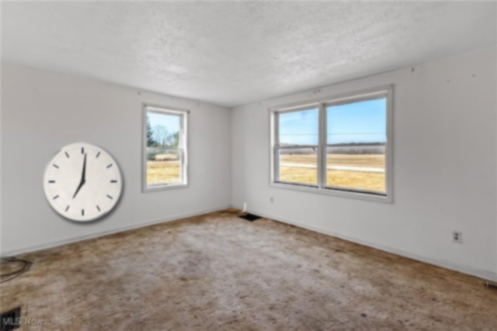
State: 7:01
